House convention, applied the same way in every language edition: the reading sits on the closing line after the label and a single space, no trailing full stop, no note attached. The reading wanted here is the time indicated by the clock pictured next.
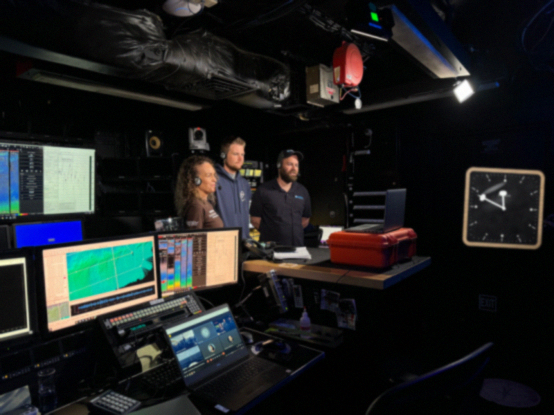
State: 11:49
